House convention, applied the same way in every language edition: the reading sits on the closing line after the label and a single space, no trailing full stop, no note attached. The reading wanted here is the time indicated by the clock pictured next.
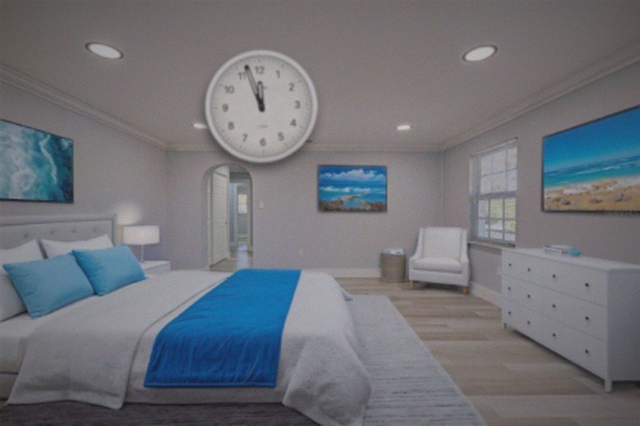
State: 11:57
